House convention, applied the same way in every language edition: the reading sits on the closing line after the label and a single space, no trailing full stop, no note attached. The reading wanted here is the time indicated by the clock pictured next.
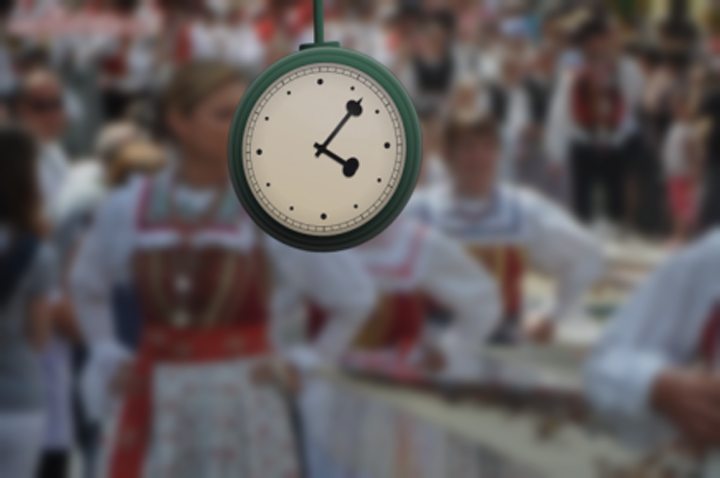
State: 4:07
